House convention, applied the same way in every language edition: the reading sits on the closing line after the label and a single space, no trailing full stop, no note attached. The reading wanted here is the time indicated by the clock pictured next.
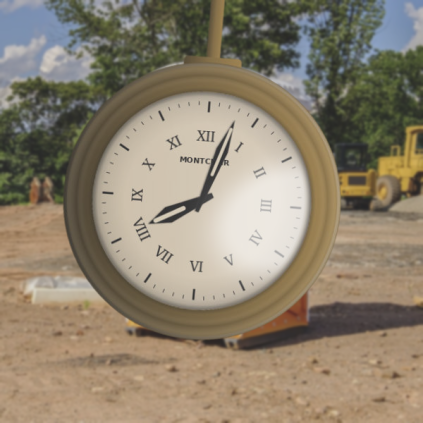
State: 8:03
